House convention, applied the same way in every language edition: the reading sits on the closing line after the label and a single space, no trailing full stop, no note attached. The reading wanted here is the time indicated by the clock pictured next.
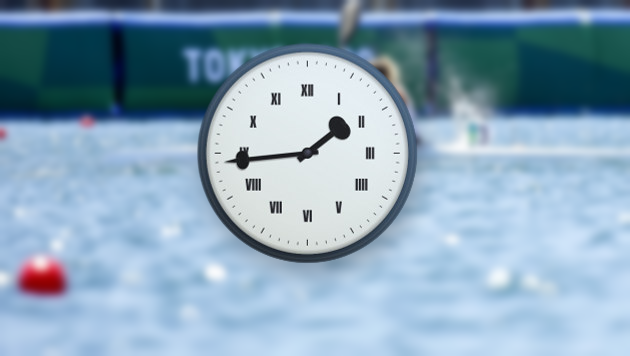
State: 1:44
